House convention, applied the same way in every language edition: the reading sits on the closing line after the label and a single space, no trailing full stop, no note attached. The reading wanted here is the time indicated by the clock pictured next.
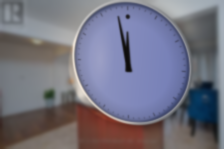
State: 11:58
